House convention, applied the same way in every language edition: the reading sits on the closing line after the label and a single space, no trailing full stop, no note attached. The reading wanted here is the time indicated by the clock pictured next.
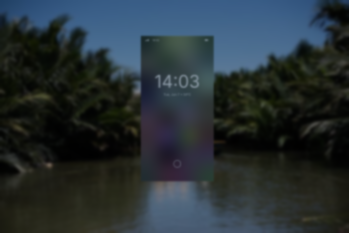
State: 14:03
